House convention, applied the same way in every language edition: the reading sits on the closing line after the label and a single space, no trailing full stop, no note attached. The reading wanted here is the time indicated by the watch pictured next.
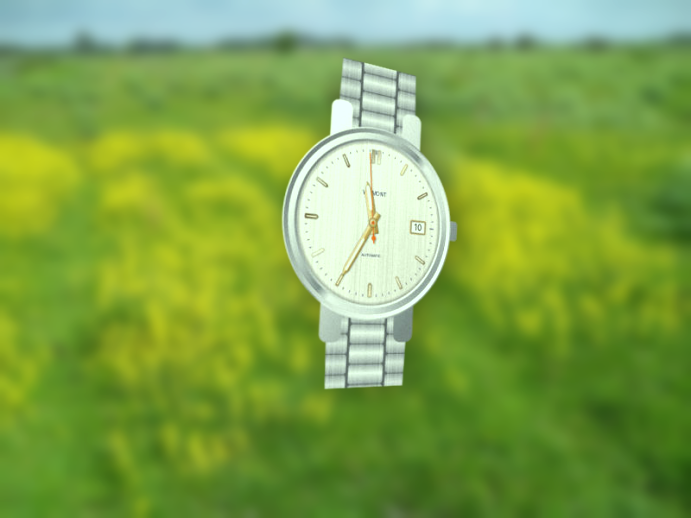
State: 11:34:59
